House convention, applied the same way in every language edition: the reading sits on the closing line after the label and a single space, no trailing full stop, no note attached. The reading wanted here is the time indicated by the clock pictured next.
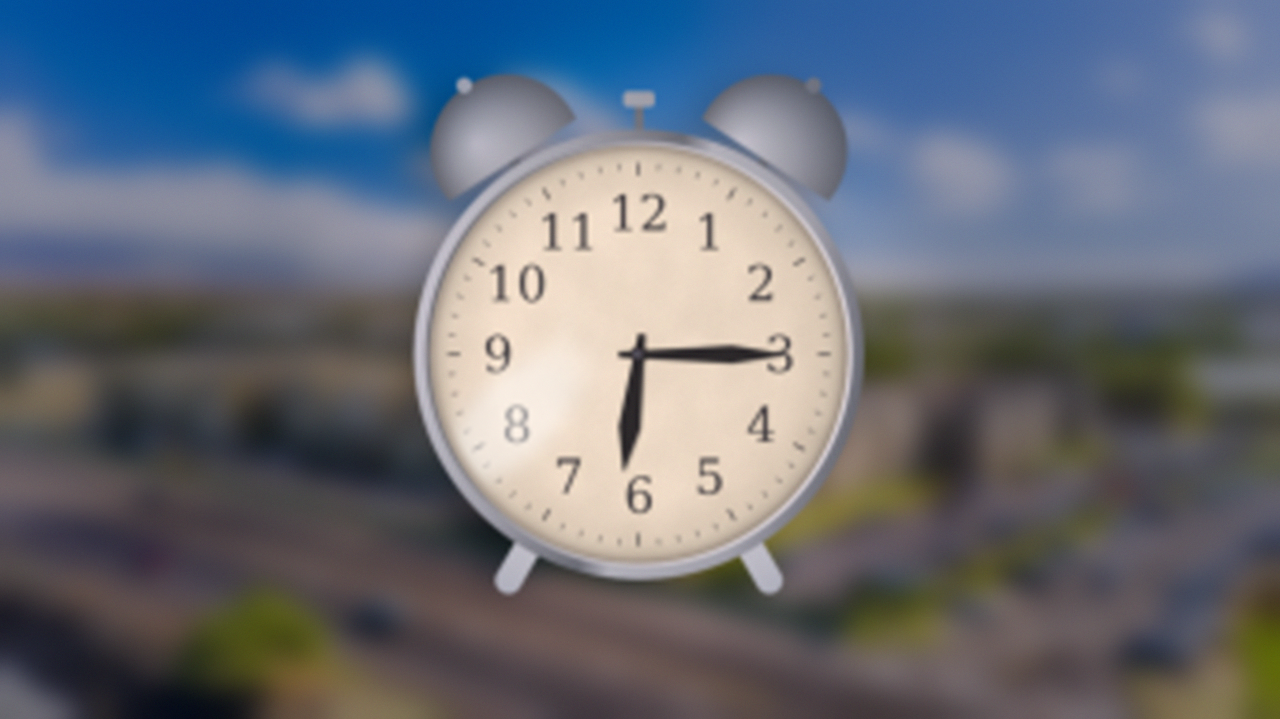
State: 6:15
